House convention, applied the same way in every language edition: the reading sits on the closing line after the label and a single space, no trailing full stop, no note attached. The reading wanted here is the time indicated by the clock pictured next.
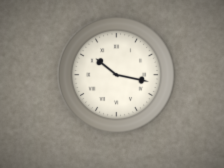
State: 10:17
